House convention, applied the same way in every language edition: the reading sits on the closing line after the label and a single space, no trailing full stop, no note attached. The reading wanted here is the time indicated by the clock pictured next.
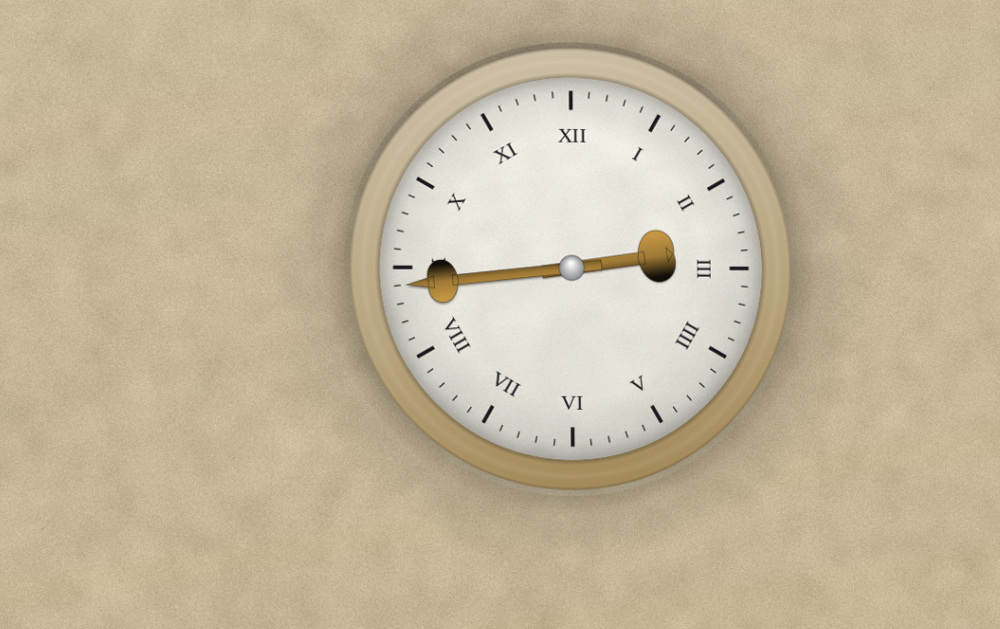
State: 2:44
